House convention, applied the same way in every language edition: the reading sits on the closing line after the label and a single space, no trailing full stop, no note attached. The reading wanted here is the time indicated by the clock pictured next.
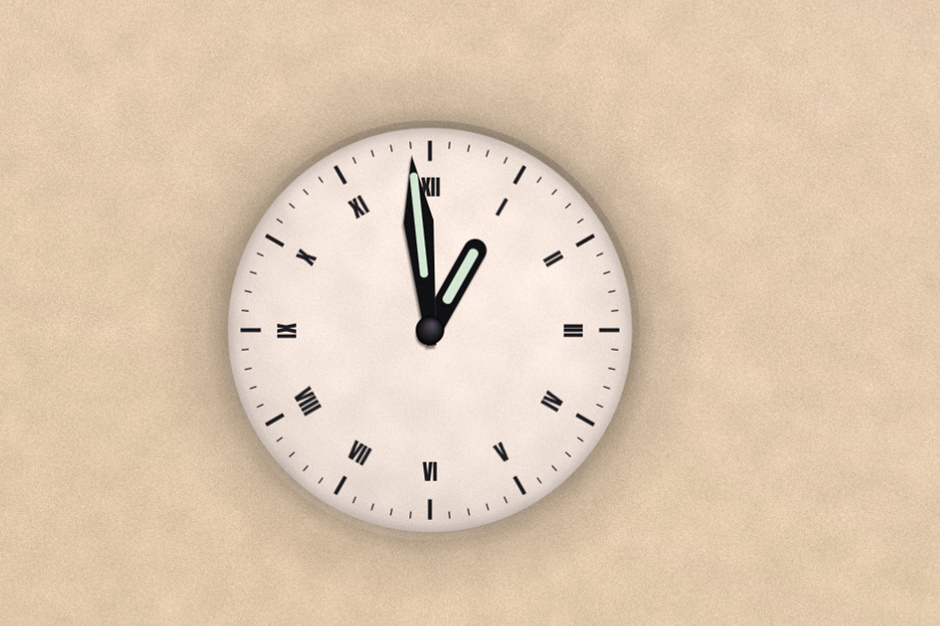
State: 12:59
